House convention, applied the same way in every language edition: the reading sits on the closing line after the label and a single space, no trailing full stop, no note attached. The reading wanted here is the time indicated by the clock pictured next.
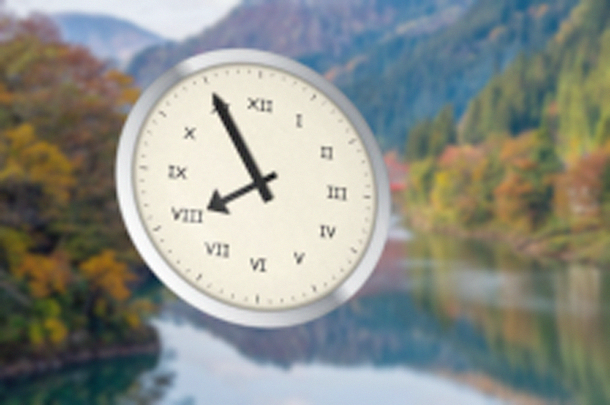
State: 7:55
